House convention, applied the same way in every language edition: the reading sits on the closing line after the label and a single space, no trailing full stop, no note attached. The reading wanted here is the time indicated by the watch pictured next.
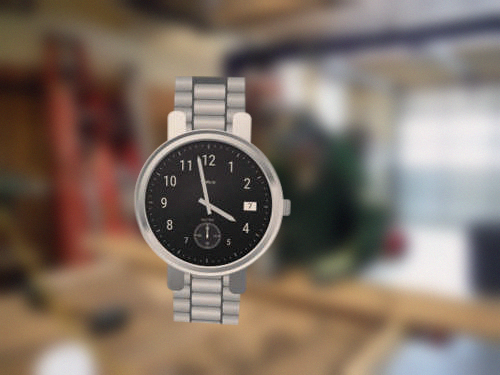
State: 3:58
